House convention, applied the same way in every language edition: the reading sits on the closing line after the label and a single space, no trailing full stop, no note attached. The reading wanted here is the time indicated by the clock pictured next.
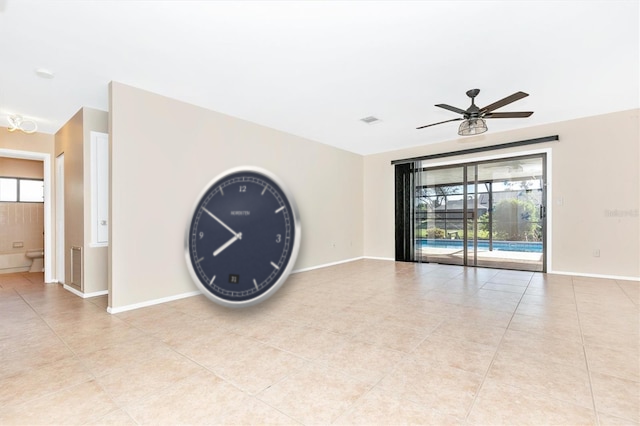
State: 7:50
